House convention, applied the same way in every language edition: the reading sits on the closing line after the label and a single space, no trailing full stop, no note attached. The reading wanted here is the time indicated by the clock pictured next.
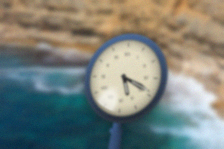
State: 5:19
